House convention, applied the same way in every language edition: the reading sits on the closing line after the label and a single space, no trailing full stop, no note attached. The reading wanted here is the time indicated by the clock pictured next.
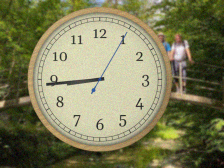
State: 8:44:05
